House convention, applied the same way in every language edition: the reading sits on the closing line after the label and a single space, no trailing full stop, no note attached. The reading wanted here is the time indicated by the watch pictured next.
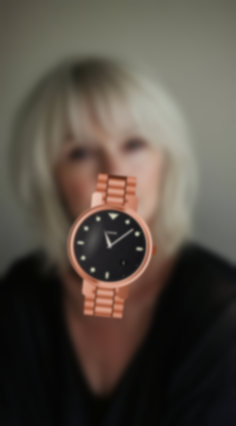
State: 11:08
